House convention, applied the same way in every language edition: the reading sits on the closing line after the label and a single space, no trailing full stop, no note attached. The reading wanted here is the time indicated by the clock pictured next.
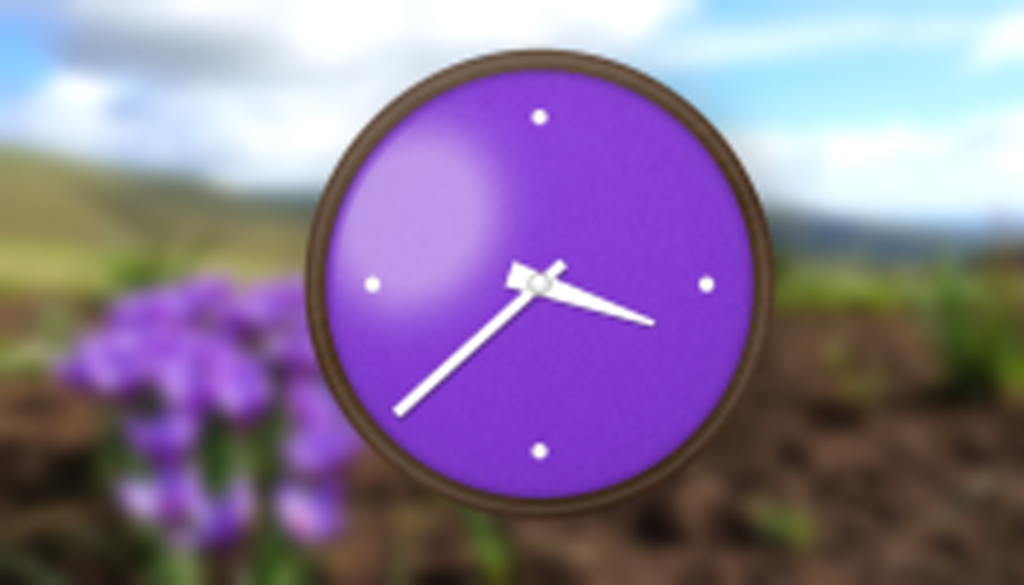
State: 3:38
